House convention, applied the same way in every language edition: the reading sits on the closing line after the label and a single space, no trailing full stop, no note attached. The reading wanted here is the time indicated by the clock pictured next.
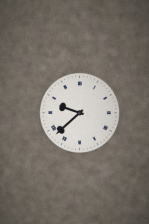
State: 9:38
